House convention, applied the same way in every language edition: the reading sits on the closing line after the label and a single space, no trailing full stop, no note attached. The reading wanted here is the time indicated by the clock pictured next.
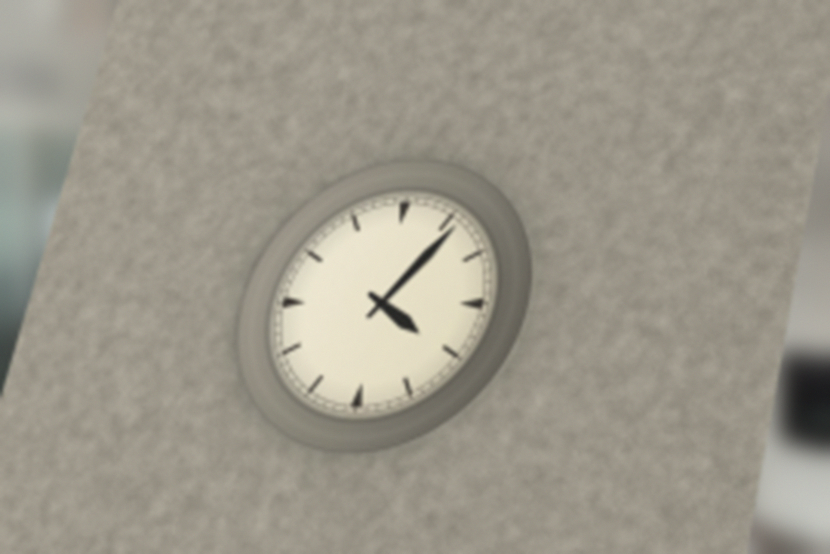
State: 4:06
